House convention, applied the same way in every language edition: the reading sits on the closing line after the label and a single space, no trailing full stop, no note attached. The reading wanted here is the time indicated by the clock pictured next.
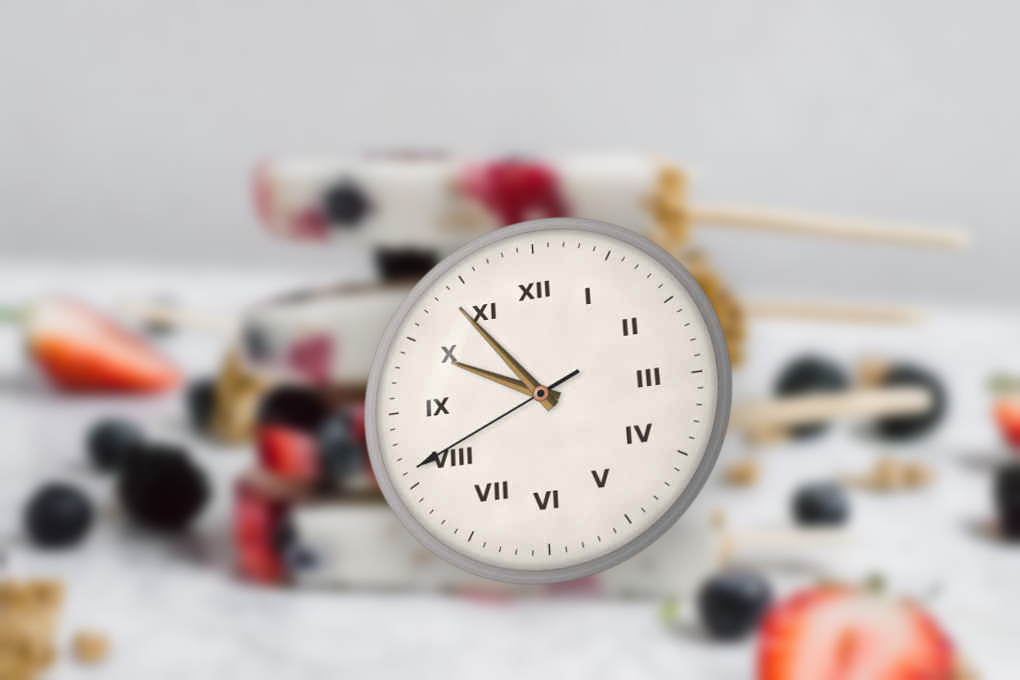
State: 9:53:41
